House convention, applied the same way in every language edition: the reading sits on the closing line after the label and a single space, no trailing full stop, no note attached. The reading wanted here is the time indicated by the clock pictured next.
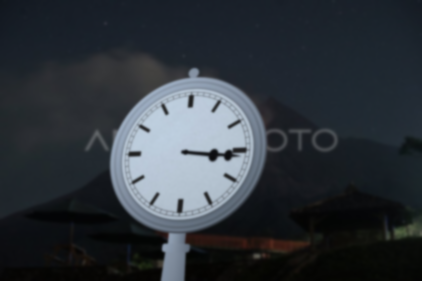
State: 3:16
